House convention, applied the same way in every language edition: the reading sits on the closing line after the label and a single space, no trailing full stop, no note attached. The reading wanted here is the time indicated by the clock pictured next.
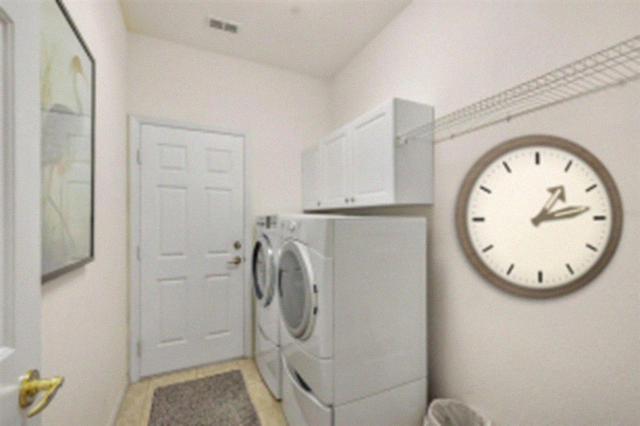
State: 1:13
